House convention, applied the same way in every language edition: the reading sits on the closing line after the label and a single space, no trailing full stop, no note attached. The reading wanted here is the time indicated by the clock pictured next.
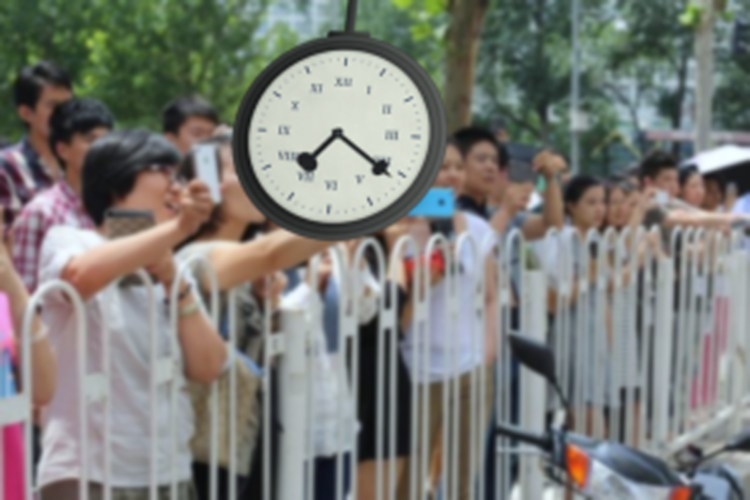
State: 7:21
